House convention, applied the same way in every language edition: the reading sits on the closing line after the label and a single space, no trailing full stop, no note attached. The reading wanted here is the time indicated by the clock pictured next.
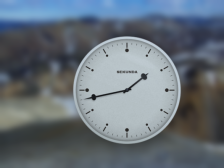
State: 1:43
